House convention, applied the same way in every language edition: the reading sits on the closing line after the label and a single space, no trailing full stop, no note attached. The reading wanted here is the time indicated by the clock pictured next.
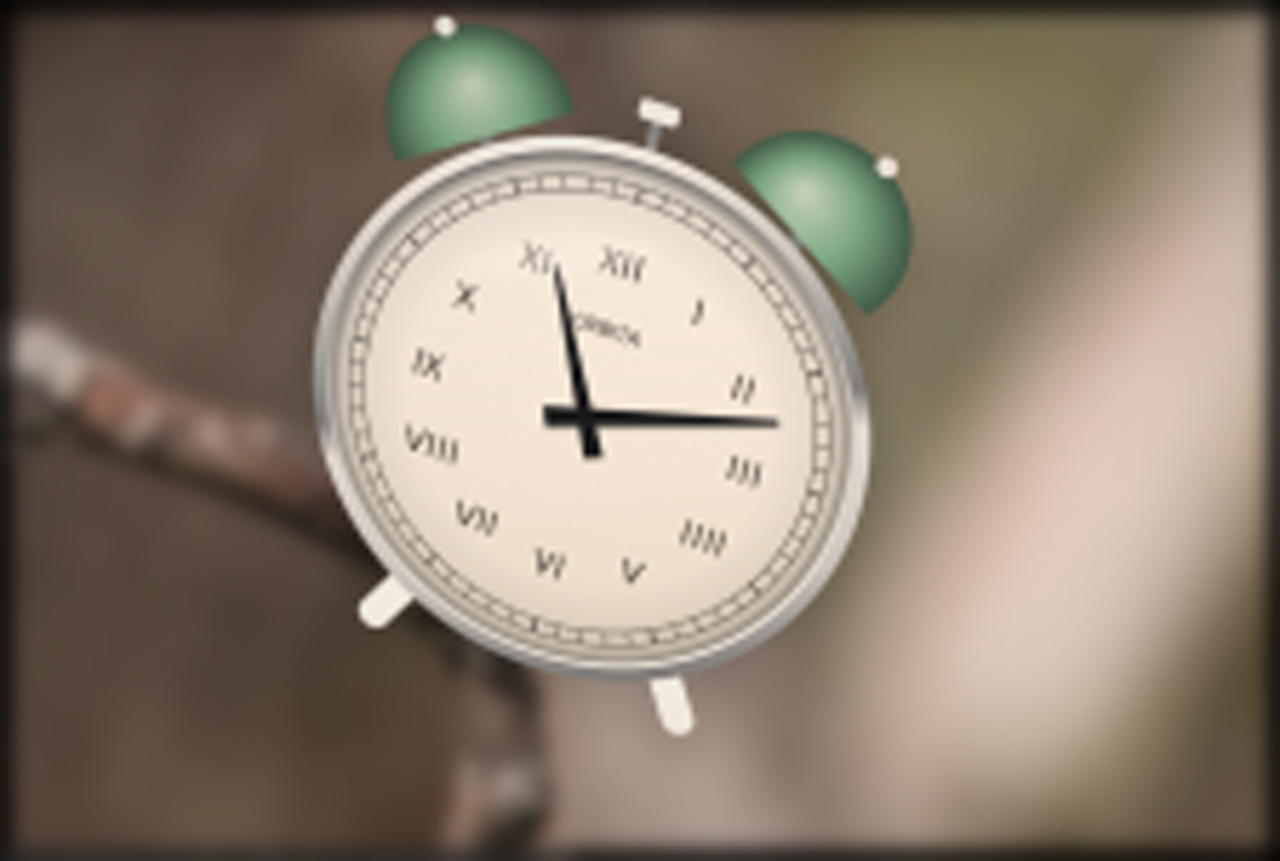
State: 11:12
